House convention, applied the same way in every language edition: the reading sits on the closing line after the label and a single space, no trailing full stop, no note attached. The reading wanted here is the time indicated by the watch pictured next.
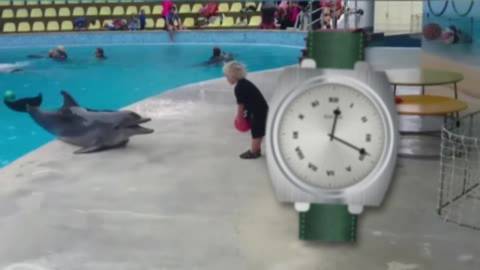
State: 12:19
